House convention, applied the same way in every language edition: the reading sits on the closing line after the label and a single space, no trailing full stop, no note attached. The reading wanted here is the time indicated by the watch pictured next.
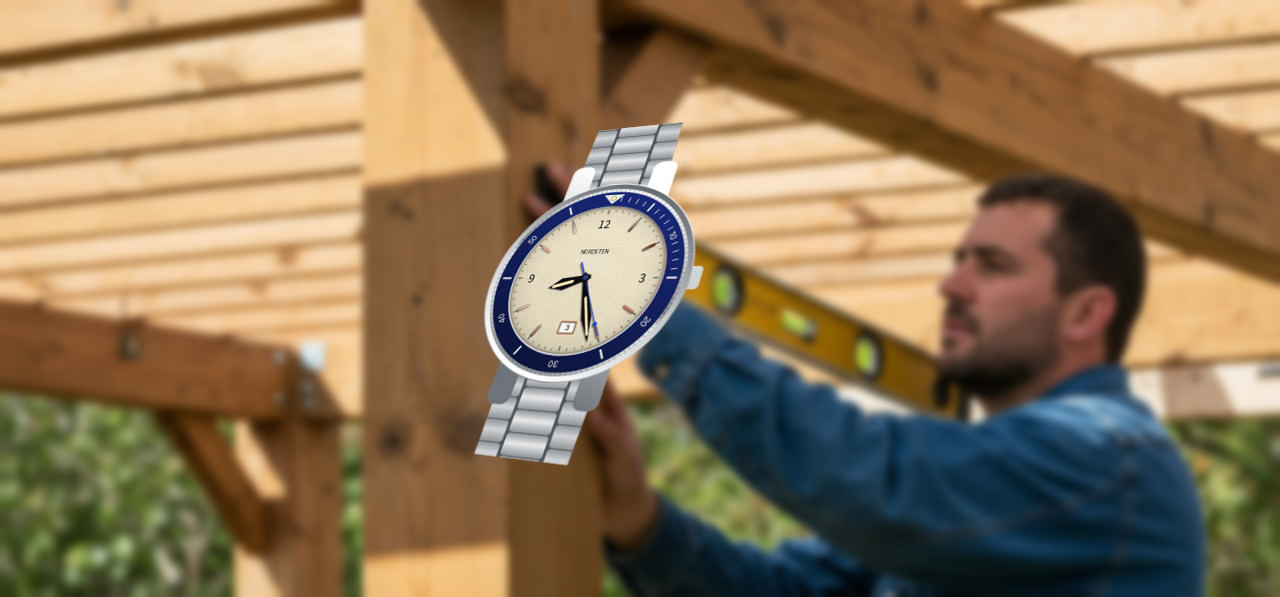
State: 8:26:25
